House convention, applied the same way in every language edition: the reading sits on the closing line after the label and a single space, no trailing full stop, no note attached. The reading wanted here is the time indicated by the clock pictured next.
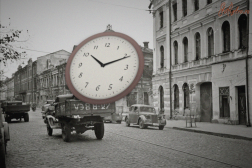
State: 10:11
